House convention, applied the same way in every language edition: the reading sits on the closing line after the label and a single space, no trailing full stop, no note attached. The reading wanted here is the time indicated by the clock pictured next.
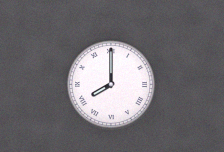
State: 8:00
